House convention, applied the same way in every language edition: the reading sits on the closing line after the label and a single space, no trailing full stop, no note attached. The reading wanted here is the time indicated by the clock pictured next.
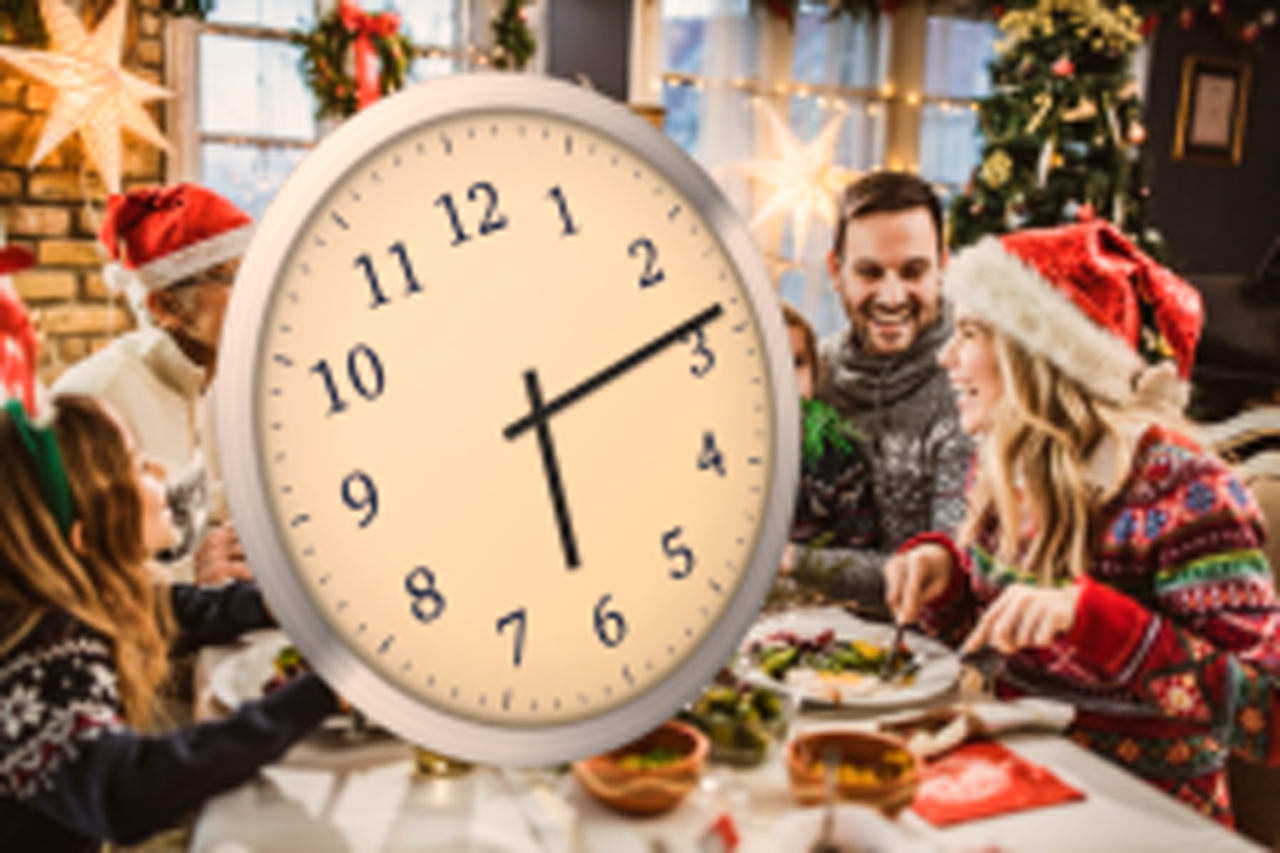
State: 6:14
